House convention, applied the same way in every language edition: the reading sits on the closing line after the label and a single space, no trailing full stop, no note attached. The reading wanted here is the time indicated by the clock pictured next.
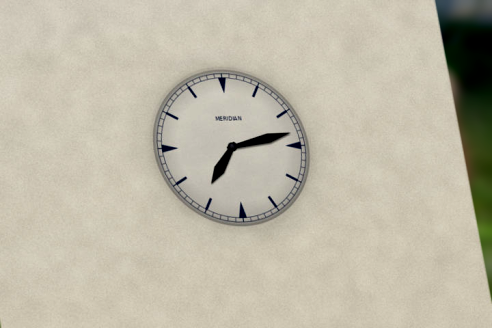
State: 7:13
